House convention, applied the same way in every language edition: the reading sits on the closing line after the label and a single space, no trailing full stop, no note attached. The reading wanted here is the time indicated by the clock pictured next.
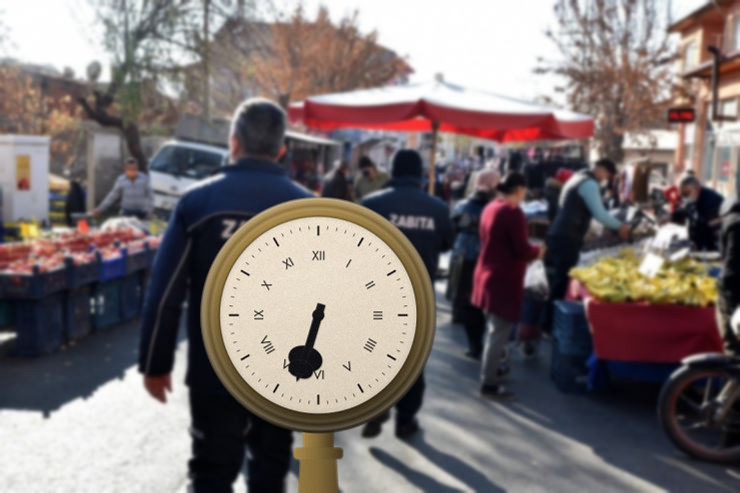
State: 6:33
